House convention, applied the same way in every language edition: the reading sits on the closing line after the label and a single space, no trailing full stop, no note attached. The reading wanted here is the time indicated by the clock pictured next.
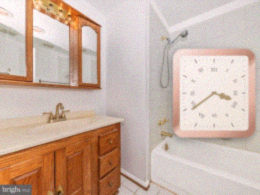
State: 3:39
